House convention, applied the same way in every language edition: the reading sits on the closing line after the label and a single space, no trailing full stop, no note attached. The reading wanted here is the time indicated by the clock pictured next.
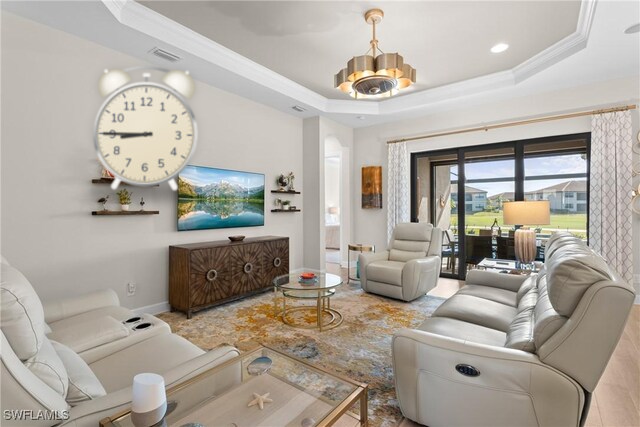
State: 8:45
